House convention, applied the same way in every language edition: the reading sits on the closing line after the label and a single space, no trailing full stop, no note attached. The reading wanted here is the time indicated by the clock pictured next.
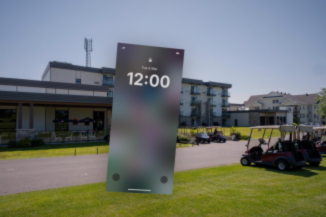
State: 12:00
